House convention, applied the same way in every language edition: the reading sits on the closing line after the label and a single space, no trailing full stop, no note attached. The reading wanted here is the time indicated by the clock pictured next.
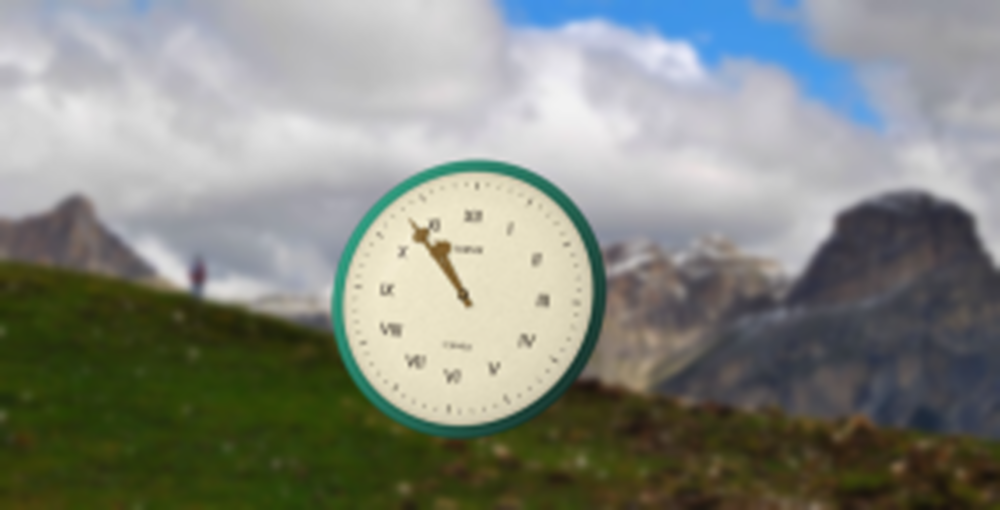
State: 10:53
